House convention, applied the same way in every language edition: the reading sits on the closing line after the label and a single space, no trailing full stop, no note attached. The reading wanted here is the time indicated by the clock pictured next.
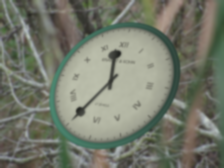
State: 11:35
